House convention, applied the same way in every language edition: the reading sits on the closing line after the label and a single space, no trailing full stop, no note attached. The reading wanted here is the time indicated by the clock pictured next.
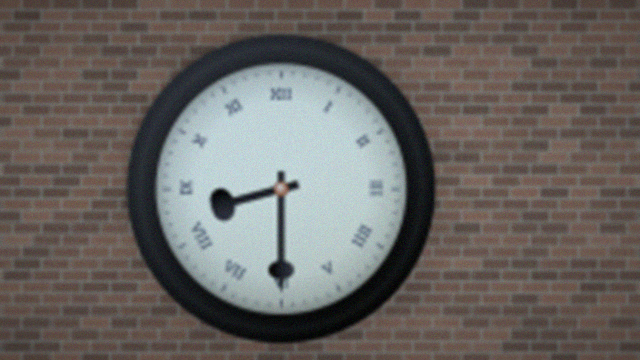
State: 8:30
